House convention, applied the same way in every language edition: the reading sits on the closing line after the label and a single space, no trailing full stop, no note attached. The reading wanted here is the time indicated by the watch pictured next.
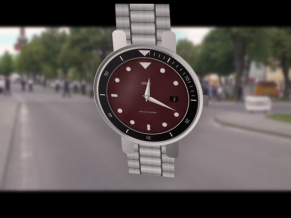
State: 12:19
